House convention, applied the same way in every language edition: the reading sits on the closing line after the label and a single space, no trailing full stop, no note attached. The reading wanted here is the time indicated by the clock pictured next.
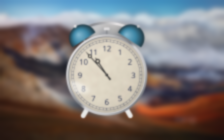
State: 10:53
